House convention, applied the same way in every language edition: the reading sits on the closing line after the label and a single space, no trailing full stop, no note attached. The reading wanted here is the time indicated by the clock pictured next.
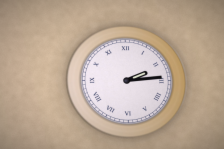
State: 2:14
